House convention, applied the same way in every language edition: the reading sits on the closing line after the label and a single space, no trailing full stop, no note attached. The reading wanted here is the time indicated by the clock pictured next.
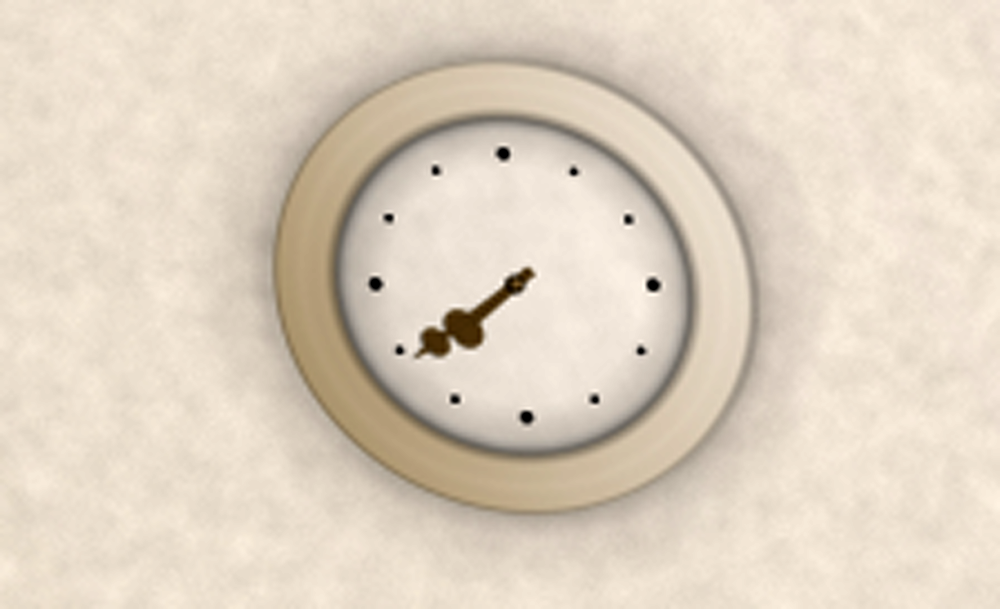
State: 7:39
